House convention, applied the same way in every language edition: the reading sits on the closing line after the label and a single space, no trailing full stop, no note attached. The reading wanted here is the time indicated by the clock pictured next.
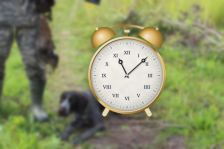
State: 11:08
